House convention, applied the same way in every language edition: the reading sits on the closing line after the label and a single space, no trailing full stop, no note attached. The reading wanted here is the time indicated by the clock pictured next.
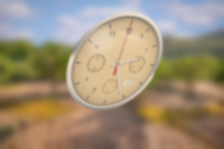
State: 2:26
